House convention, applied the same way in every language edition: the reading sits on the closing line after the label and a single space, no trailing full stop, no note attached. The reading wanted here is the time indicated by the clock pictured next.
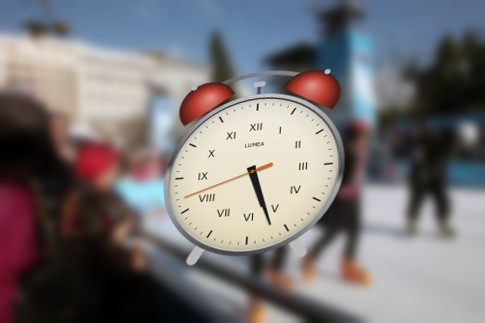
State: 5:26:42
